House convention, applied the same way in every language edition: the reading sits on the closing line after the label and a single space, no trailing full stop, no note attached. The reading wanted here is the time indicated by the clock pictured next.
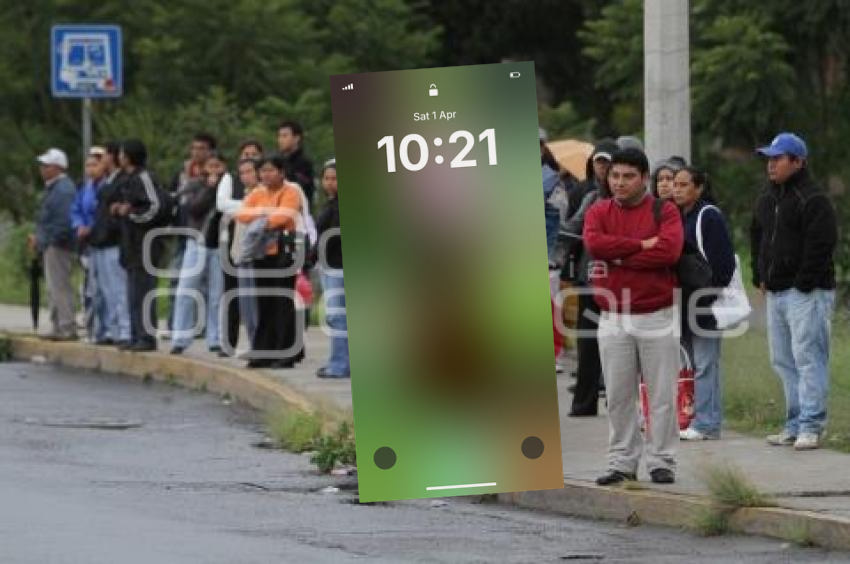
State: 10:21
